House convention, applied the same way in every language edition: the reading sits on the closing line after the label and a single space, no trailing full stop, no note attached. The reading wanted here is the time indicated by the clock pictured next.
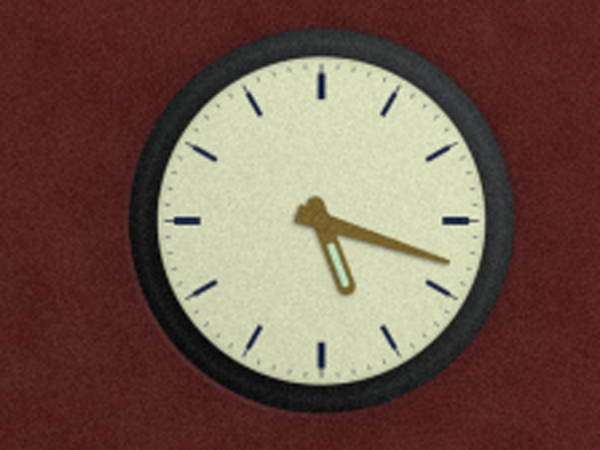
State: 5:18
